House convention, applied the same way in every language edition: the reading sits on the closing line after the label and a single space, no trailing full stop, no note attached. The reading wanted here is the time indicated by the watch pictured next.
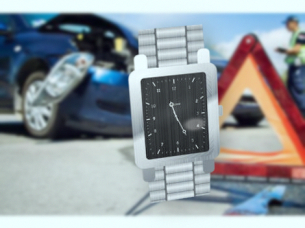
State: 11:26
